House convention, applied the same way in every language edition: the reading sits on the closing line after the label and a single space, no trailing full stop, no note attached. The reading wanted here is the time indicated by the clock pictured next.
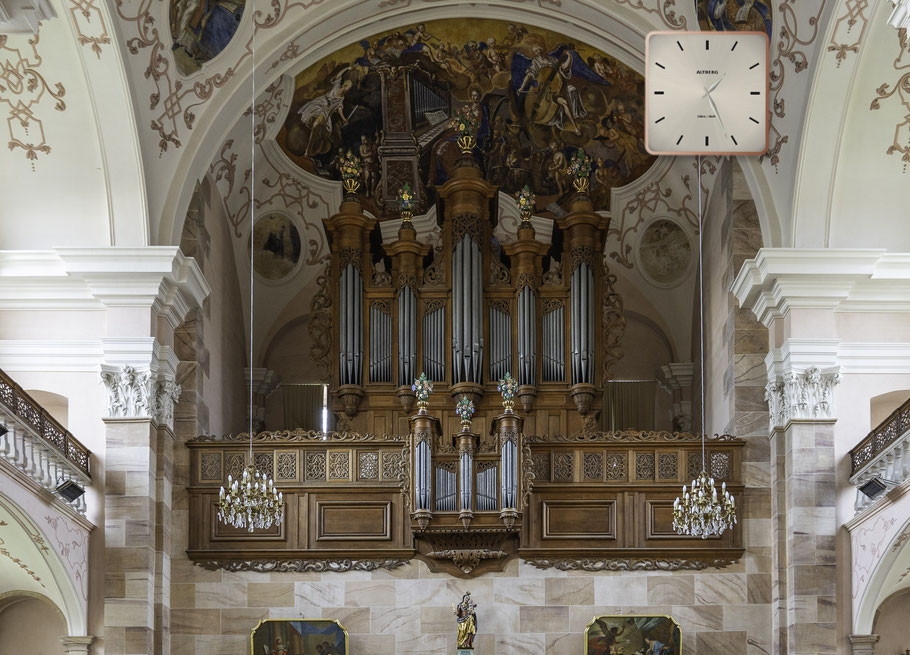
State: 1:26
